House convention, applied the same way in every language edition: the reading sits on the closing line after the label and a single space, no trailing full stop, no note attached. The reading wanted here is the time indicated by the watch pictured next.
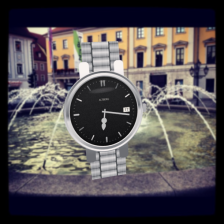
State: 6:17
